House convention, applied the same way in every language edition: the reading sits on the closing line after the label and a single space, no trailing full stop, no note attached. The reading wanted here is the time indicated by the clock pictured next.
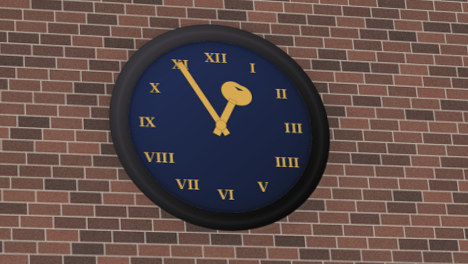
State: 12:55
